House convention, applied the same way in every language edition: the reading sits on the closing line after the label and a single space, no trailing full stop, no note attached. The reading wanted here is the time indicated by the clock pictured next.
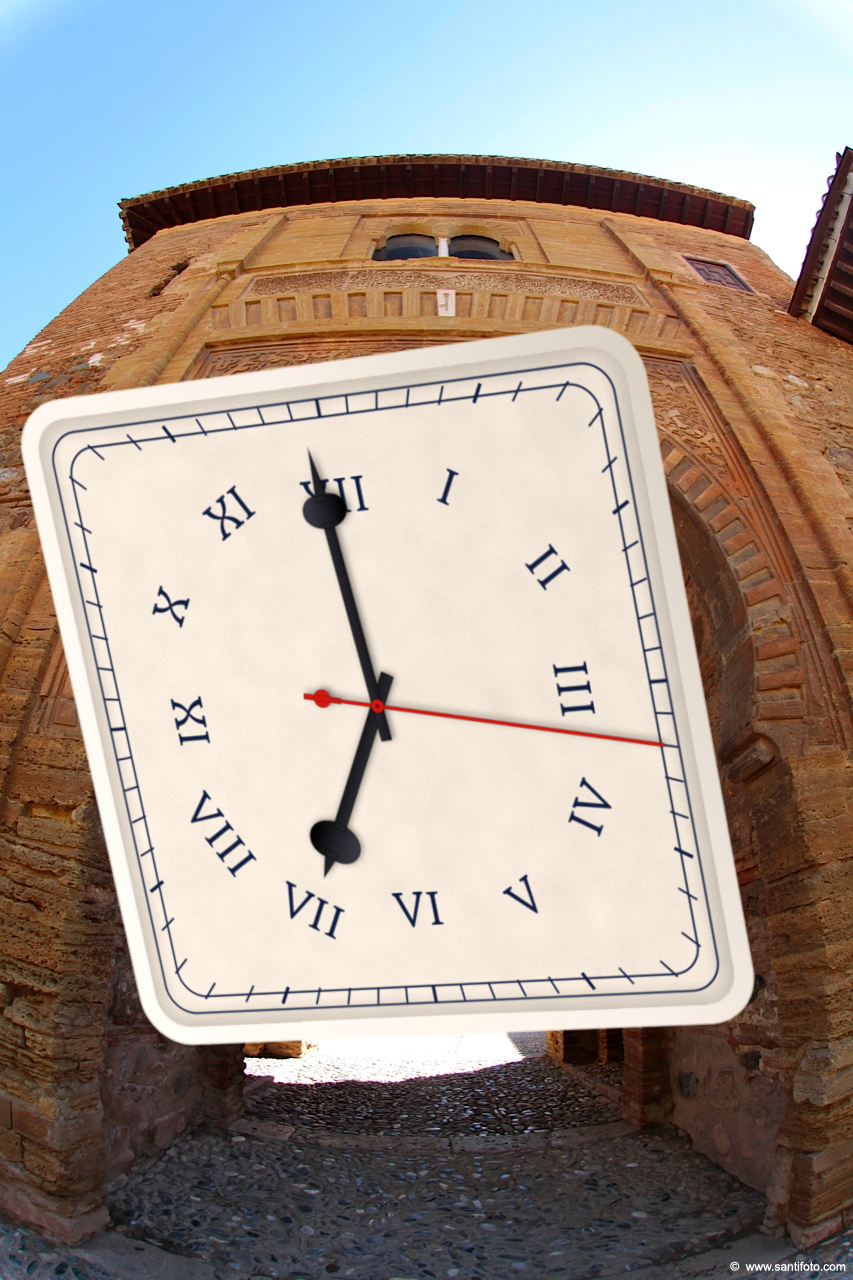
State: 6:59:17
